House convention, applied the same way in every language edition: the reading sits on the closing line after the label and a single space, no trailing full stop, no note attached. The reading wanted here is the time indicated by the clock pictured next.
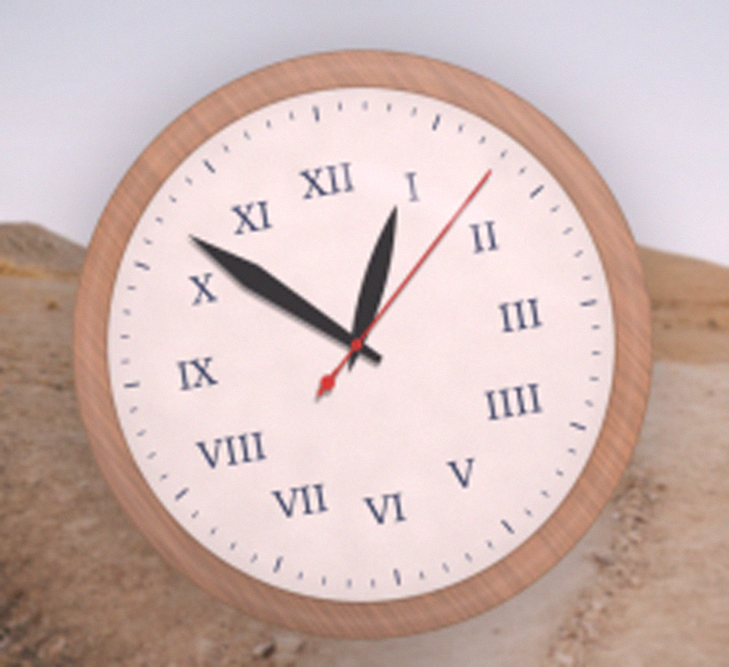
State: 12:52:08
